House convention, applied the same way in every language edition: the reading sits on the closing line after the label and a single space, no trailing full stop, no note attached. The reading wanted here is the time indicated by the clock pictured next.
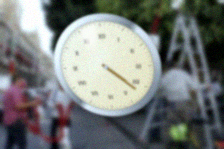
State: 4:22
